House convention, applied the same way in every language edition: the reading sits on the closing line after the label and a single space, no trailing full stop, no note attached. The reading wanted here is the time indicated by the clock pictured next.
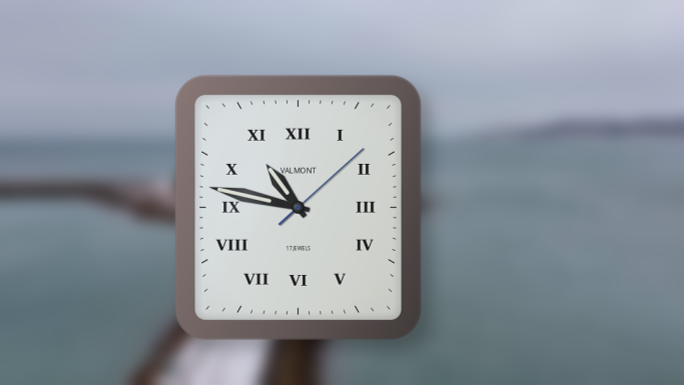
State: 10:47:08
